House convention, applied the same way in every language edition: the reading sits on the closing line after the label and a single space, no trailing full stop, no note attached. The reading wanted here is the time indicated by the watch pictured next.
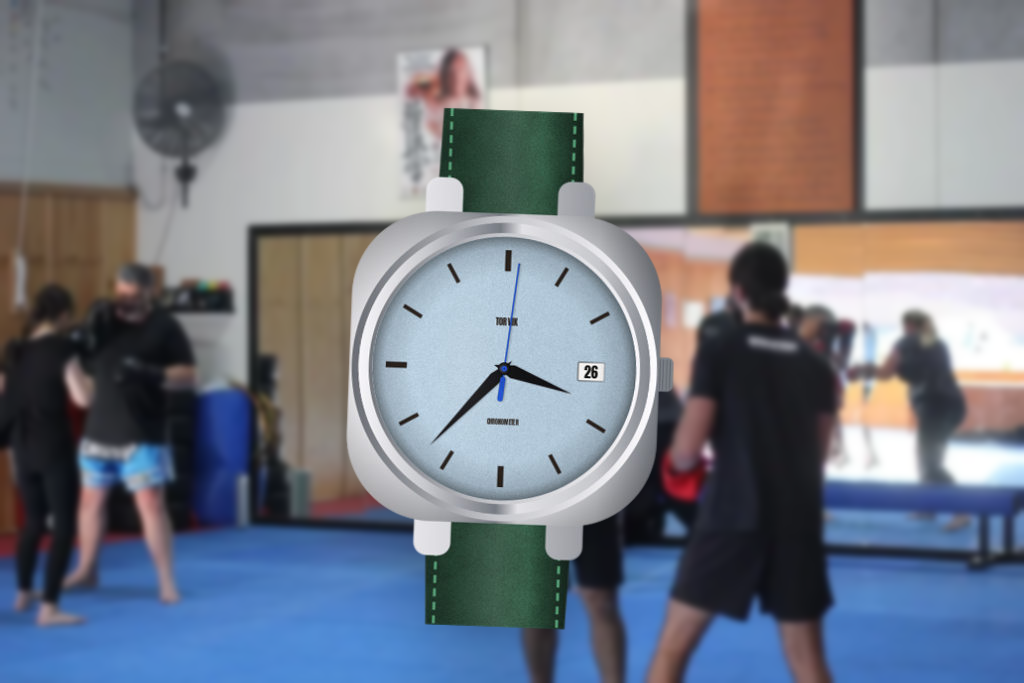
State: 3:37:01
